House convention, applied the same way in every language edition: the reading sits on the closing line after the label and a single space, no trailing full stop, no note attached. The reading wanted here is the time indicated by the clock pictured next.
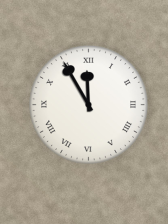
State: 11:55
